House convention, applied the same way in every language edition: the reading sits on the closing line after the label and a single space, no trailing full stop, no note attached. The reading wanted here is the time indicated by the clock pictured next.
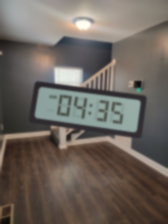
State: 4:35
